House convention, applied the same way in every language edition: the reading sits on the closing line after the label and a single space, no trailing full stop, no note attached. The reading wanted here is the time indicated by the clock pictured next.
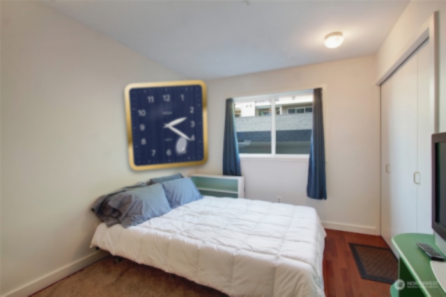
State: 2:21
